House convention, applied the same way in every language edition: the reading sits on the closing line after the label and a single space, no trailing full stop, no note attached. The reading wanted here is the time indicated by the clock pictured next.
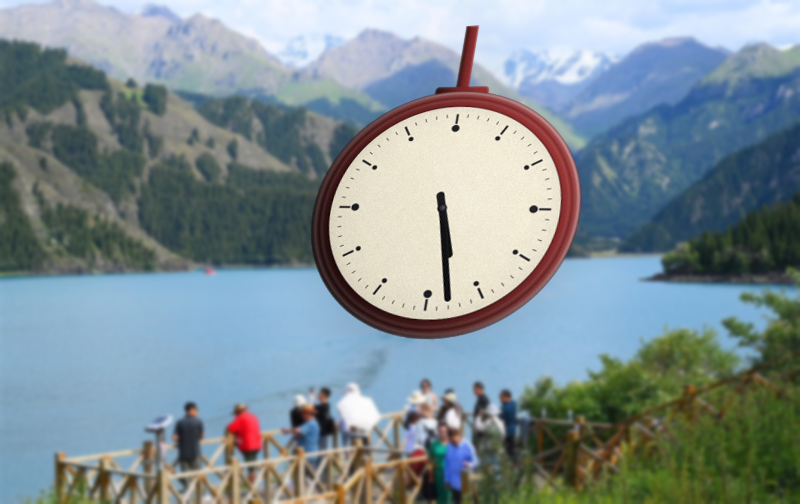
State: 5:28
